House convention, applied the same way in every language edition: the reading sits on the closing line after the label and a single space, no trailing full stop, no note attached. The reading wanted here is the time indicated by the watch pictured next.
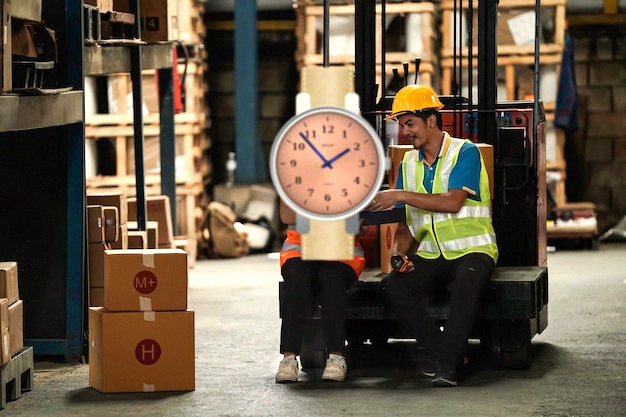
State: 1:53
